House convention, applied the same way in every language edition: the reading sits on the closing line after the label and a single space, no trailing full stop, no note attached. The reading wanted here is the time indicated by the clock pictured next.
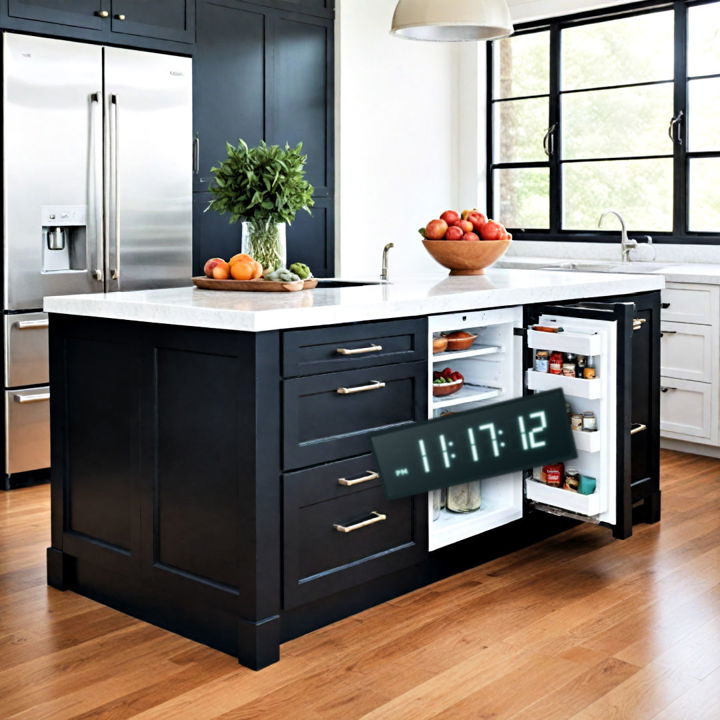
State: 11:17:12
